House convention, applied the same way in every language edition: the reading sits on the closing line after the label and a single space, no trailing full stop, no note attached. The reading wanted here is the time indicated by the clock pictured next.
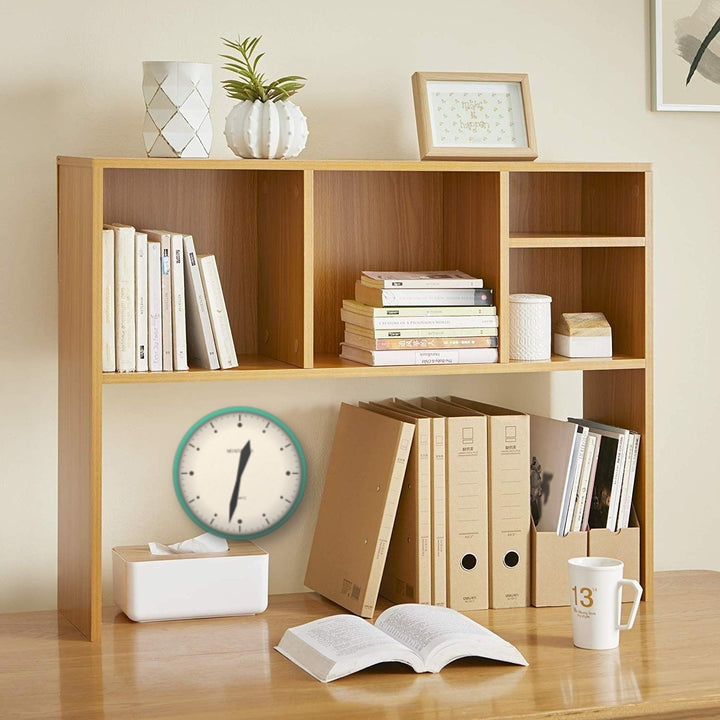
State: 12:32
